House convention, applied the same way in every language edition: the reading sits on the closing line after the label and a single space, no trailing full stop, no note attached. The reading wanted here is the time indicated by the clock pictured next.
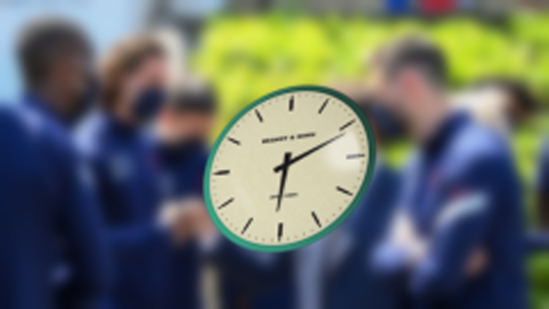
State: 6:11
